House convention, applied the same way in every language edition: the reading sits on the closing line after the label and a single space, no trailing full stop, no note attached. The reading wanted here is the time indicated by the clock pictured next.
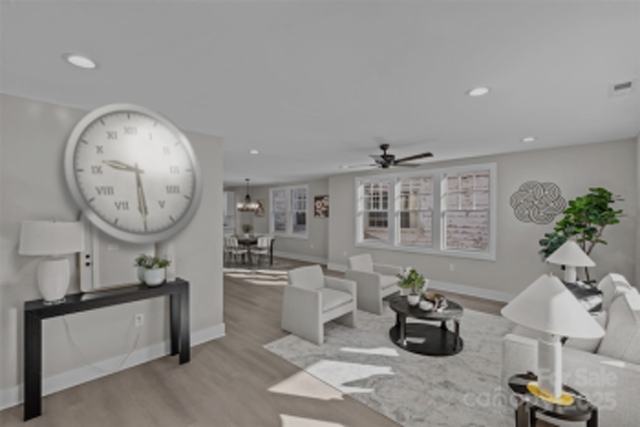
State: 9:30
